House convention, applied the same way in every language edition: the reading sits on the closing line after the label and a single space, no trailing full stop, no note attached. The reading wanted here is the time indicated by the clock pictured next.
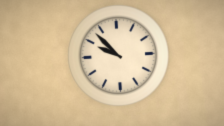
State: 9:53
